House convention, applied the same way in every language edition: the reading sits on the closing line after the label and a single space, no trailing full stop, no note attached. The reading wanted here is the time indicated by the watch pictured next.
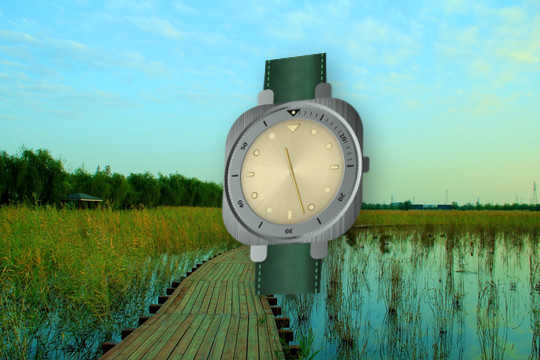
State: 11:27
